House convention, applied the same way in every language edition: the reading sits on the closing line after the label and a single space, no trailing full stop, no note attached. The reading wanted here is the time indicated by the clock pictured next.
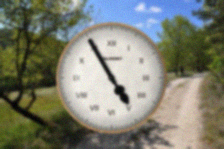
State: 4:55
